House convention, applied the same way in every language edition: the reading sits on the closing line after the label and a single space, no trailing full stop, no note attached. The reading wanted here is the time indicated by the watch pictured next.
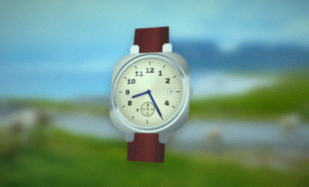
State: 8:25
